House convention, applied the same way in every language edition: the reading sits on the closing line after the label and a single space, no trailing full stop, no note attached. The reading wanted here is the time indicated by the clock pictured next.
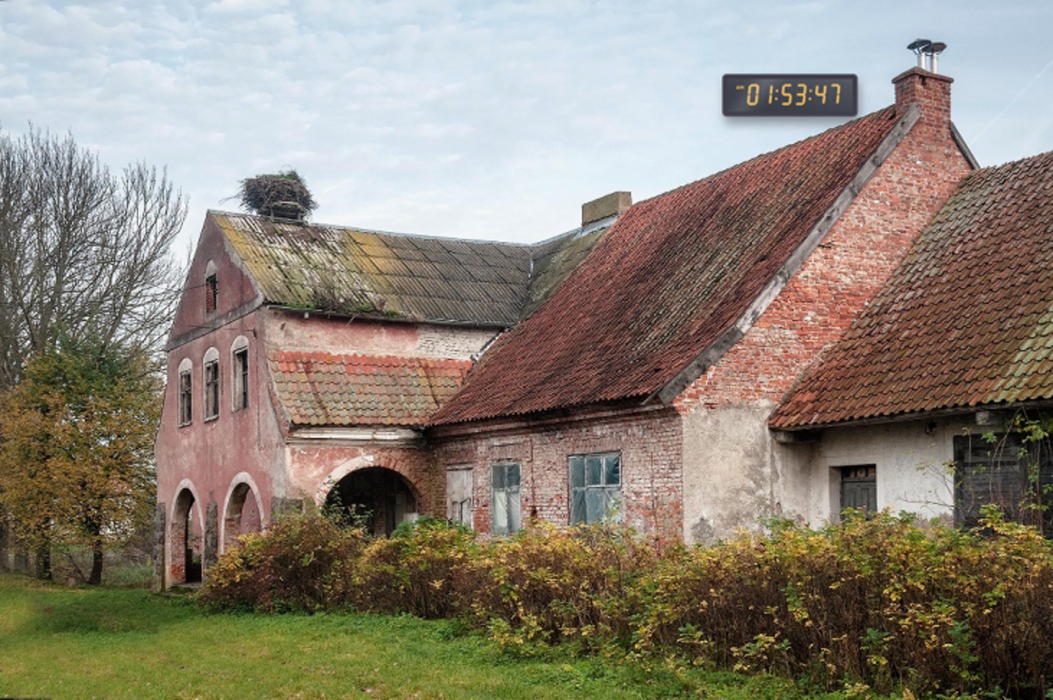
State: 1:53:47
